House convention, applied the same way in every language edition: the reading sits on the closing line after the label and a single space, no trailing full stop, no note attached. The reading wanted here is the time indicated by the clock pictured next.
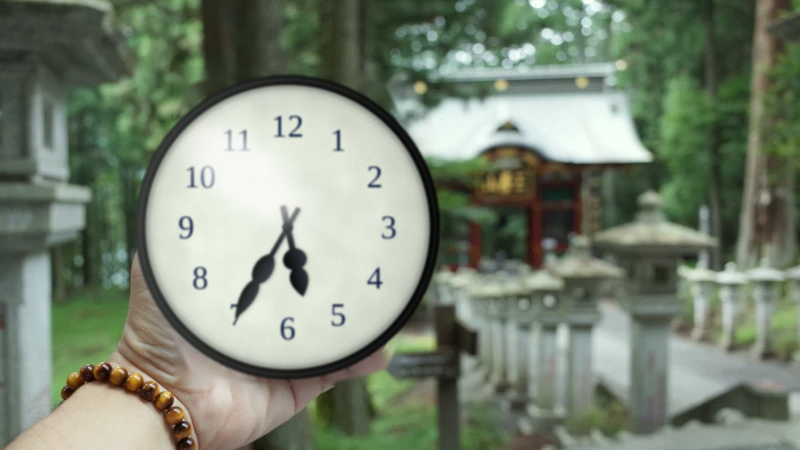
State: 5:35
